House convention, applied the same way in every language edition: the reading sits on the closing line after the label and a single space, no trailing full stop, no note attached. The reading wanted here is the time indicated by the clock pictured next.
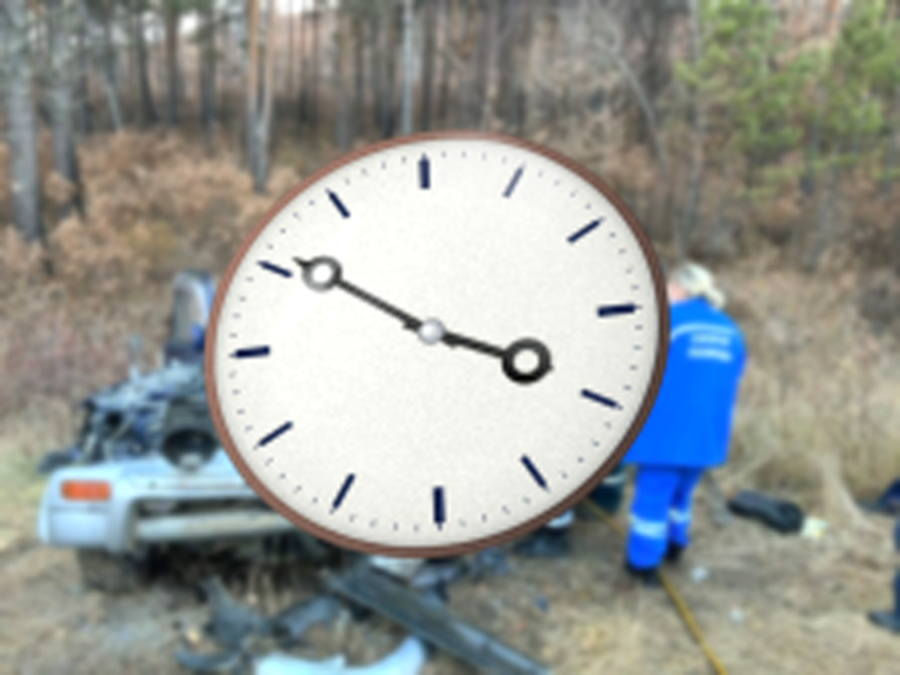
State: 3:51
